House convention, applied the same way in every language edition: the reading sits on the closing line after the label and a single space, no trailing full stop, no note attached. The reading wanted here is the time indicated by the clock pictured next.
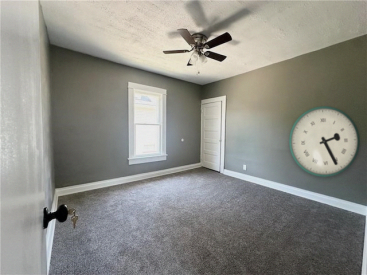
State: 2:26
